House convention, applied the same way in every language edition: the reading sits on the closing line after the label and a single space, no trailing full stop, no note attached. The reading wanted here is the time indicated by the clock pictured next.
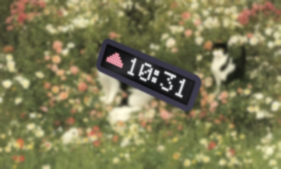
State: 10:31
